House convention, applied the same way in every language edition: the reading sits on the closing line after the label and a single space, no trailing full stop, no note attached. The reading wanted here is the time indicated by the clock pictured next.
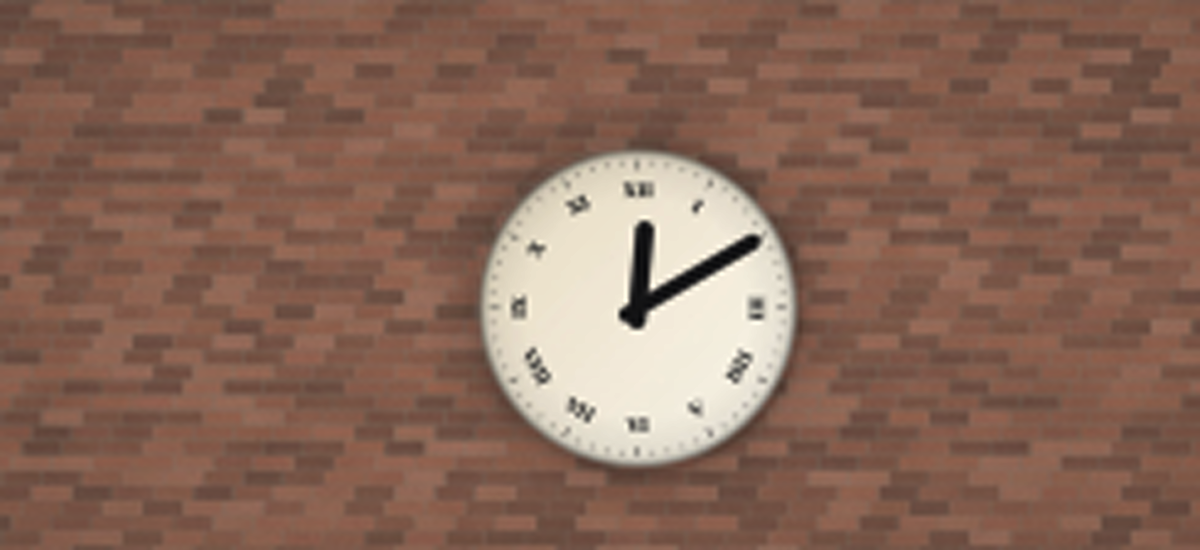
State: 12:10
